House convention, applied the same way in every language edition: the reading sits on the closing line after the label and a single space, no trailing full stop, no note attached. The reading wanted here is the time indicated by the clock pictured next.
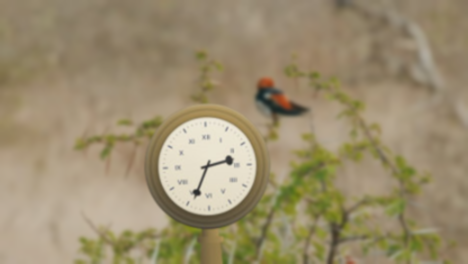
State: 2:34
